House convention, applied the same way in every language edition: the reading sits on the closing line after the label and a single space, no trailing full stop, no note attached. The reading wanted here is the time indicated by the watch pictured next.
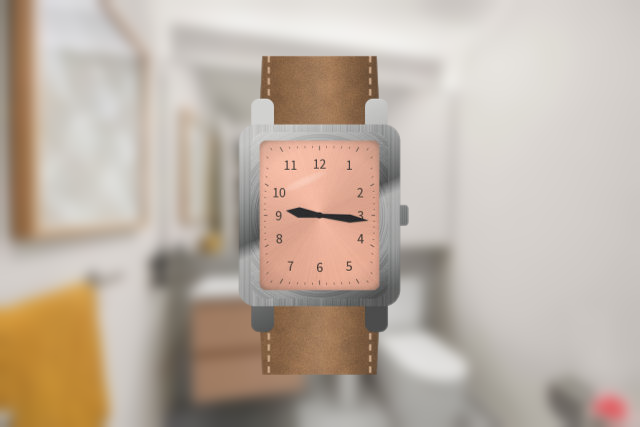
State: 9:16
